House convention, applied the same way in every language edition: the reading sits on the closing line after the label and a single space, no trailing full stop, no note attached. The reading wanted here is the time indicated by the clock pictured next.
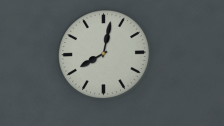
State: 8:02
